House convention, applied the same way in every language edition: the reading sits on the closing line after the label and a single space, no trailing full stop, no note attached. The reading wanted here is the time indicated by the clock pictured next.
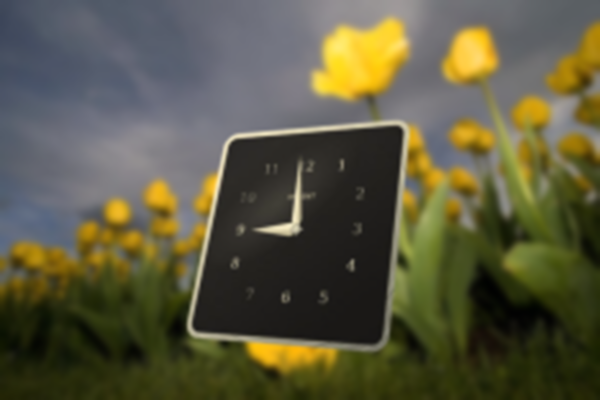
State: 8:59
